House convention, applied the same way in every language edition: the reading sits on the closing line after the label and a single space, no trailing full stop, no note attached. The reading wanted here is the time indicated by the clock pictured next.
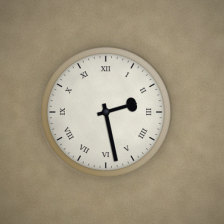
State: 2:28
